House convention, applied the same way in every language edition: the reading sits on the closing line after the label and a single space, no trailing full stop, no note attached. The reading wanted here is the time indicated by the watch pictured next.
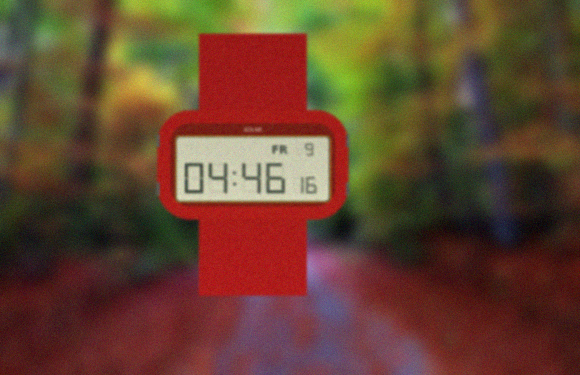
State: 4:46:16
